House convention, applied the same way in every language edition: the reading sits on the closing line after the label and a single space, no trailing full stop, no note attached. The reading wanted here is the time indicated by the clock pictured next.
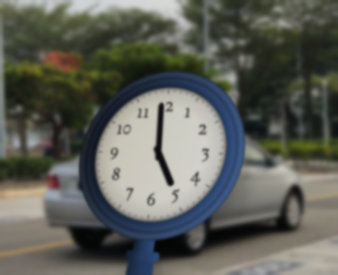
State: 4:59
